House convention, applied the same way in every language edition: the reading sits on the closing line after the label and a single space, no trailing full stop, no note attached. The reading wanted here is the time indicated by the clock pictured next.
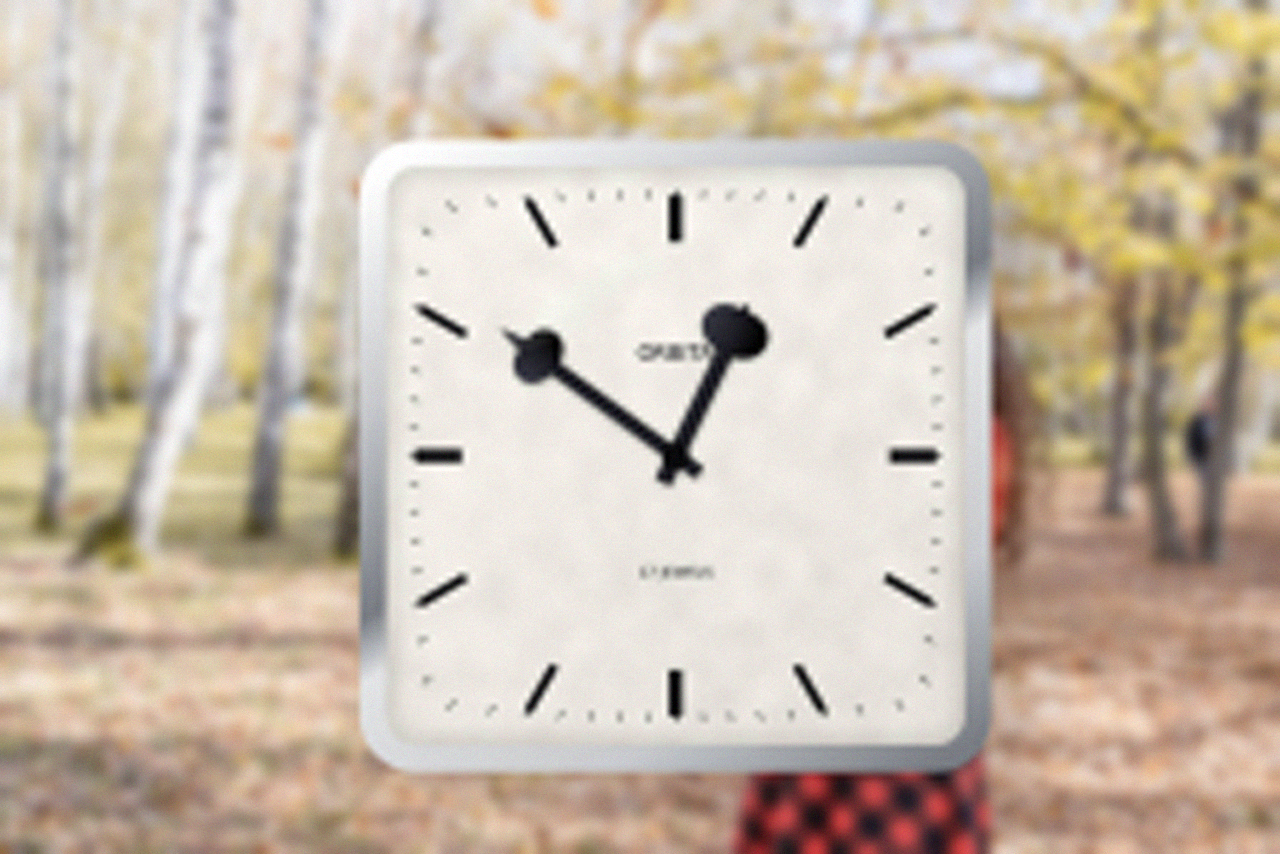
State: 12:51
